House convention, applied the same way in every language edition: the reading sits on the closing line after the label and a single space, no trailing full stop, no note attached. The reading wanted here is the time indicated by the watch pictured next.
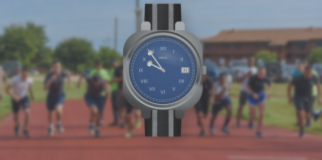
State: 9:54
